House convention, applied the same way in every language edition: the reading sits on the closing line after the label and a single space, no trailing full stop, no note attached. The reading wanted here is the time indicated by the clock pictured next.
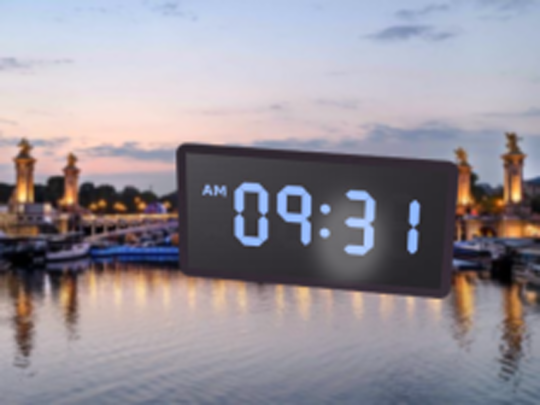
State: 9:31
